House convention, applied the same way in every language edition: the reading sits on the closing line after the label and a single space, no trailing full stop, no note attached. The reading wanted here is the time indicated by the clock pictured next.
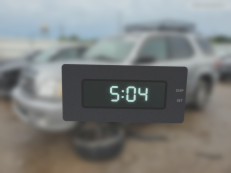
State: 5:04
